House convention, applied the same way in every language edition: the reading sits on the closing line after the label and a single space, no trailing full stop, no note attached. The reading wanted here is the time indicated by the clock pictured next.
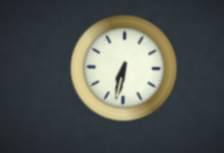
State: 6:32
